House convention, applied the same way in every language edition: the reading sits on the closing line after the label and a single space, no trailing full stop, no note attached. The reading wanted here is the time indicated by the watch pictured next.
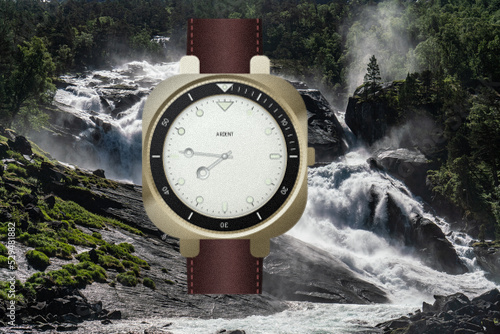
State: 7:46
